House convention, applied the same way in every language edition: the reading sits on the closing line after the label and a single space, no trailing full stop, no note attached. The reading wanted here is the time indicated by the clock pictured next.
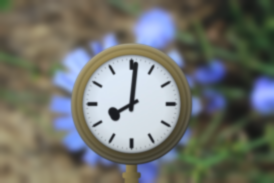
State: 8:01
